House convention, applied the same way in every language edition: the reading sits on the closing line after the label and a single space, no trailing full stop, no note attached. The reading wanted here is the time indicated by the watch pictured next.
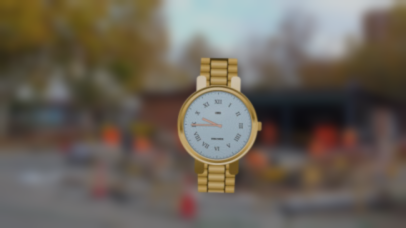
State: 9:45
